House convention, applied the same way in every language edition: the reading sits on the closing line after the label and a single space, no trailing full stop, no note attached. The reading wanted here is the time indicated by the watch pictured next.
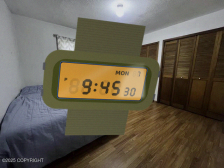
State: 9:45:30
